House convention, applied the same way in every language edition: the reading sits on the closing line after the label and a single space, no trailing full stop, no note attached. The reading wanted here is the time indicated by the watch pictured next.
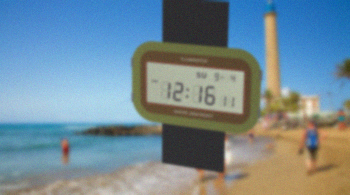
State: 12:16
